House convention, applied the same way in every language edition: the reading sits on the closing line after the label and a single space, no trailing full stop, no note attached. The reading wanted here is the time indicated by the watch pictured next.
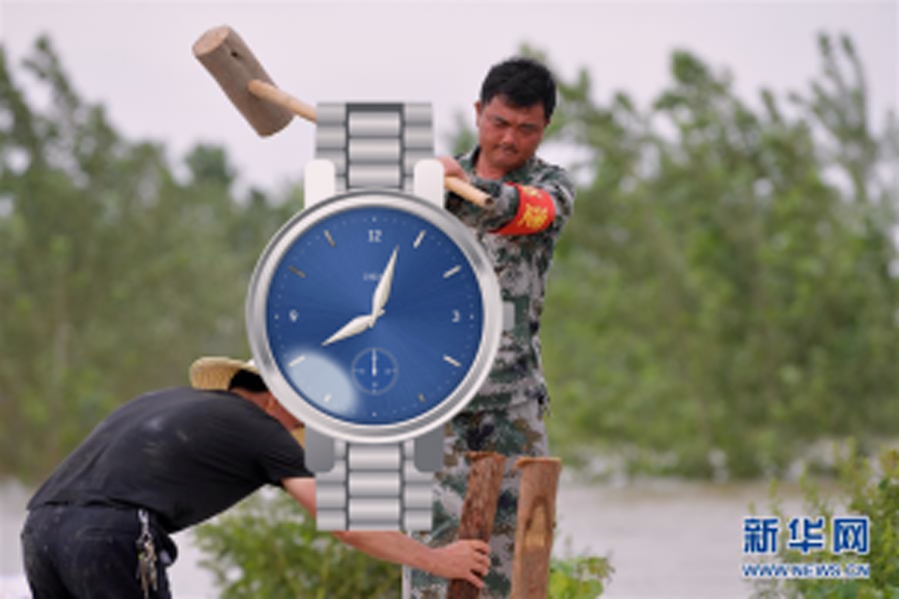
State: 8:03
